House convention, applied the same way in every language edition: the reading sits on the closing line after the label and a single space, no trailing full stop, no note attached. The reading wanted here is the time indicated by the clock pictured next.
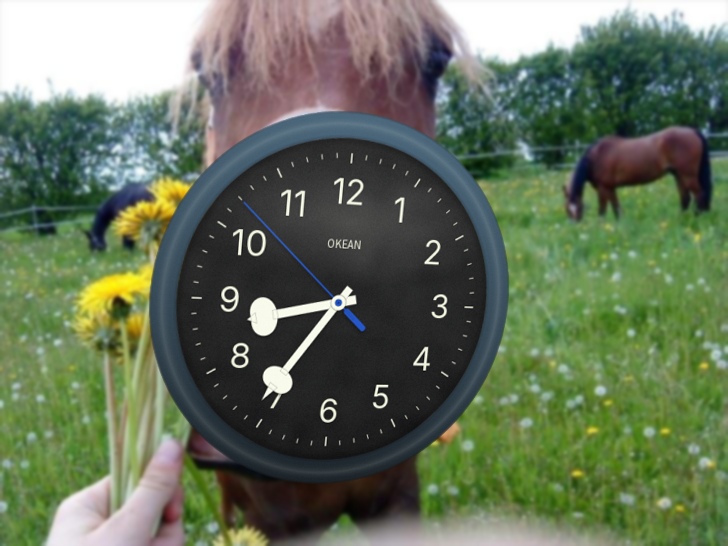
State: 8:35:52
